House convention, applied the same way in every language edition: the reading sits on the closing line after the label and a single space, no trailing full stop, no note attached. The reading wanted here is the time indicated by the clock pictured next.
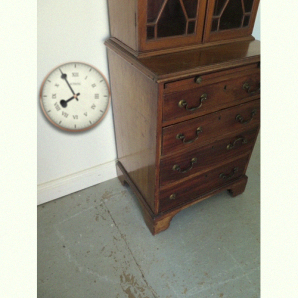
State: 7:55
